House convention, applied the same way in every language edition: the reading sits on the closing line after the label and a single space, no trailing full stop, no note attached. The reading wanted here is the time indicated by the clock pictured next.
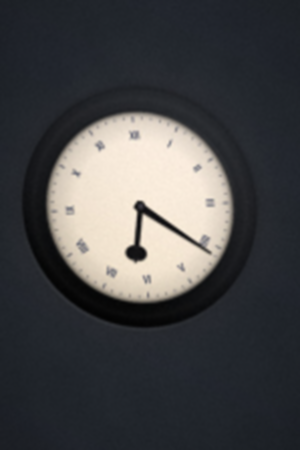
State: 6:21
